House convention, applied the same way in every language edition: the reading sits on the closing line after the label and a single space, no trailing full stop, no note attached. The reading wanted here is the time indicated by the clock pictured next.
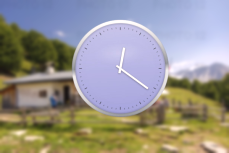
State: 12:21
